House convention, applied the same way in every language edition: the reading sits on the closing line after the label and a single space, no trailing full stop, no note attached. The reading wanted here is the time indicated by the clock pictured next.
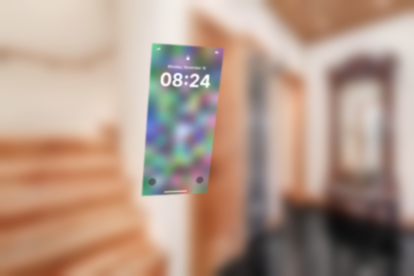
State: 8:24
